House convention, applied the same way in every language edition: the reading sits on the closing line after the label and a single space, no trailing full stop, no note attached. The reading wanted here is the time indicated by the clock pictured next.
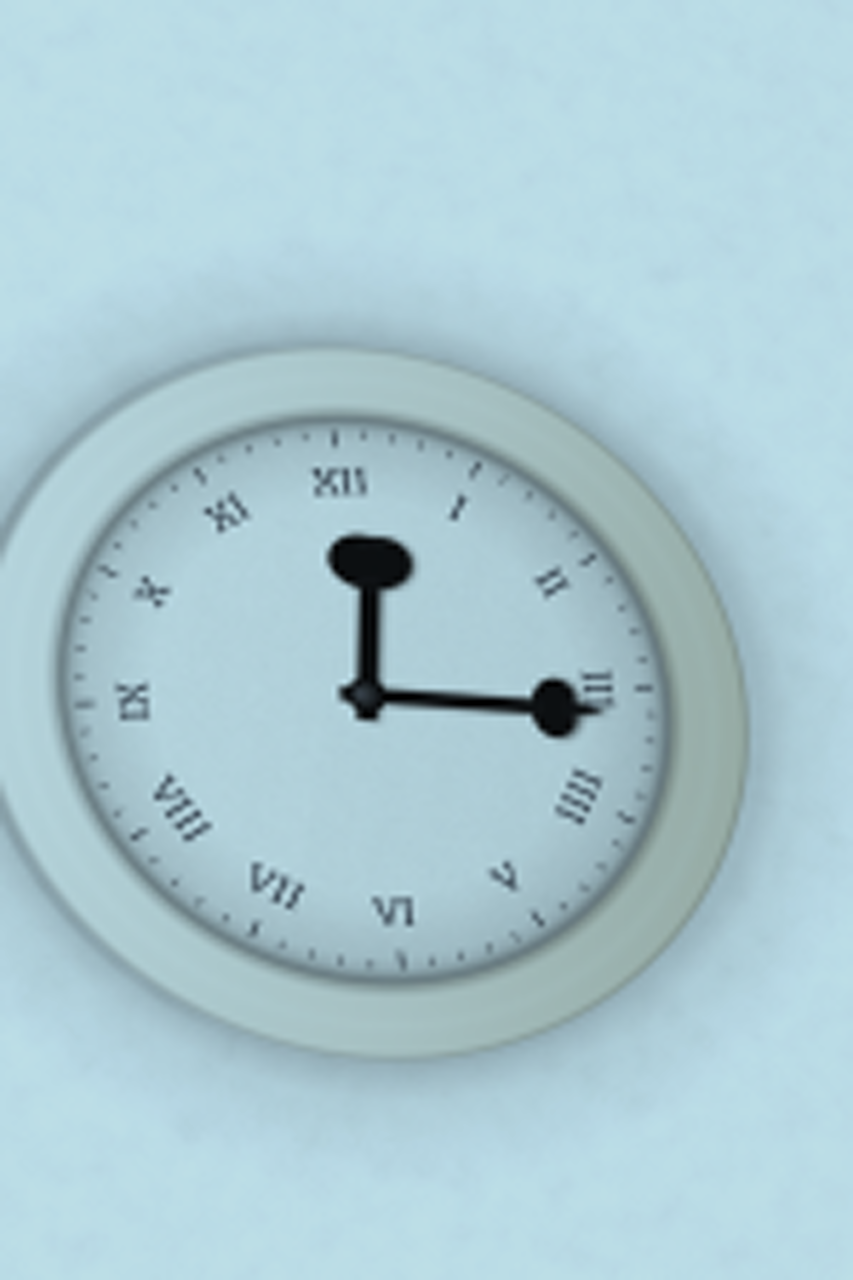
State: 12:16
